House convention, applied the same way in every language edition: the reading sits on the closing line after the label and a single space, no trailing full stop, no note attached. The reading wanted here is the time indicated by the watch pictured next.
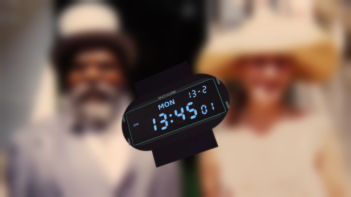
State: 13:45:01
